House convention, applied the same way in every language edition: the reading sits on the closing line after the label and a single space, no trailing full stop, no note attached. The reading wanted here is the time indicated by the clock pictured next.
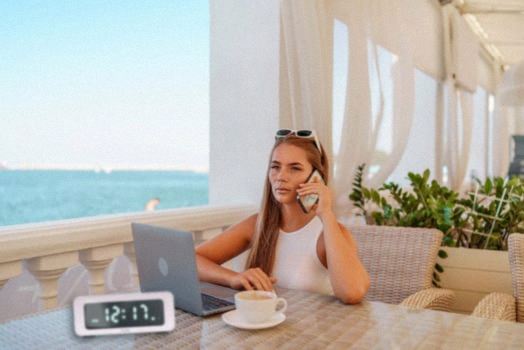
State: 12:17
